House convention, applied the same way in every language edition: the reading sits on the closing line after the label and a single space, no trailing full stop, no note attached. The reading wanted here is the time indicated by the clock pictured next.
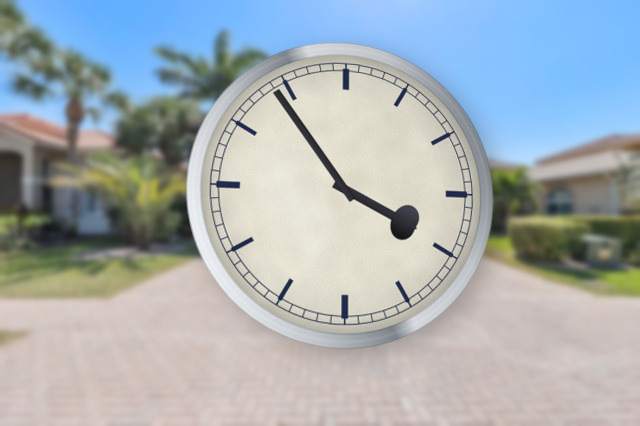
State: 3:54
